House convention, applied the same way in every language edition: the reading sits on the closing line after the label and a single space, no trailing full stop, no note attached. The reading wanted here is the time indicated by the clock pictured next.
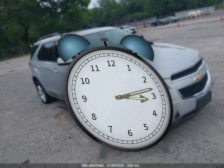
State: 3:13
